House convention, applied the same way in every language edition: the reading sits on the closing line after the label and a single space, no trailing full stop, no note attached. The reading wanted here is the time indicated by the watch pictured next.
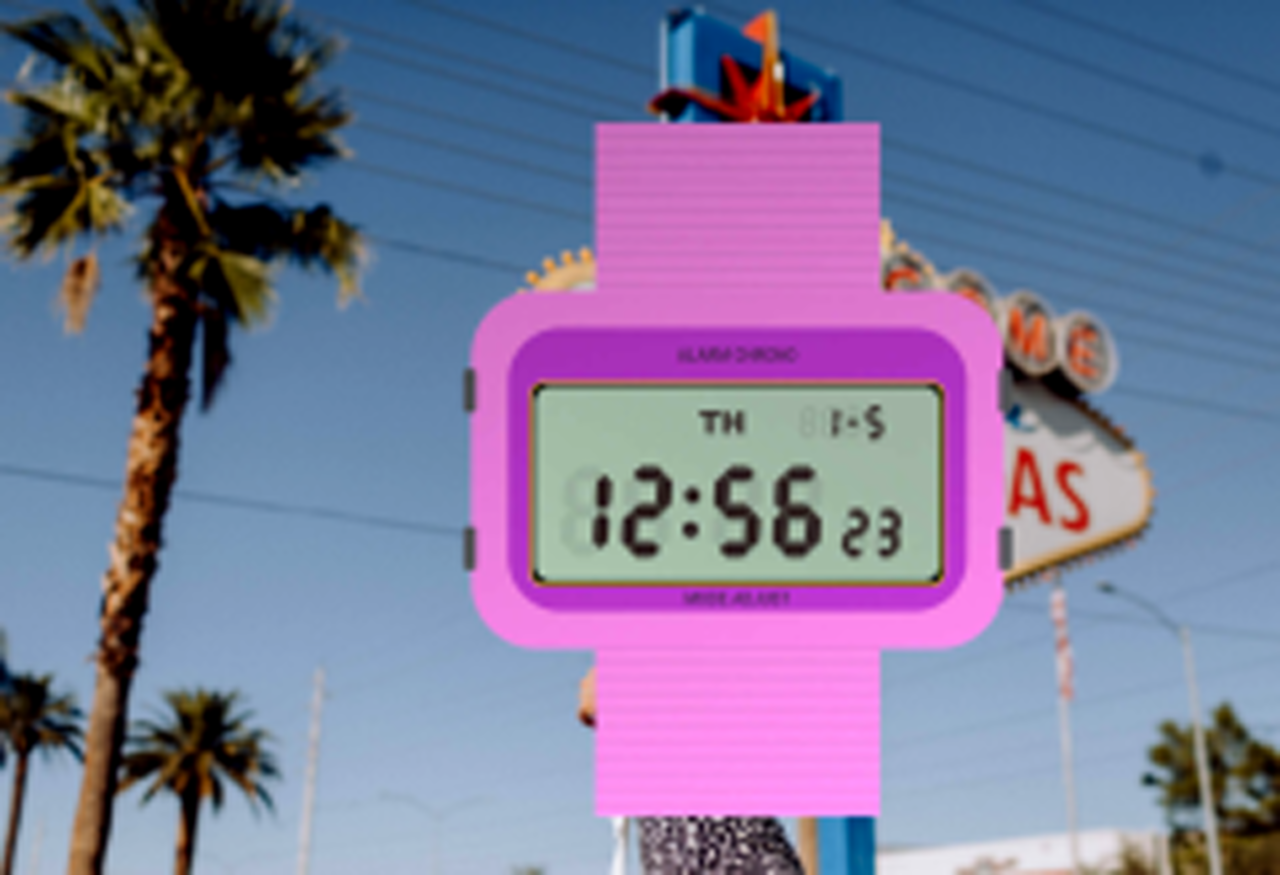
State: 12:56:23
